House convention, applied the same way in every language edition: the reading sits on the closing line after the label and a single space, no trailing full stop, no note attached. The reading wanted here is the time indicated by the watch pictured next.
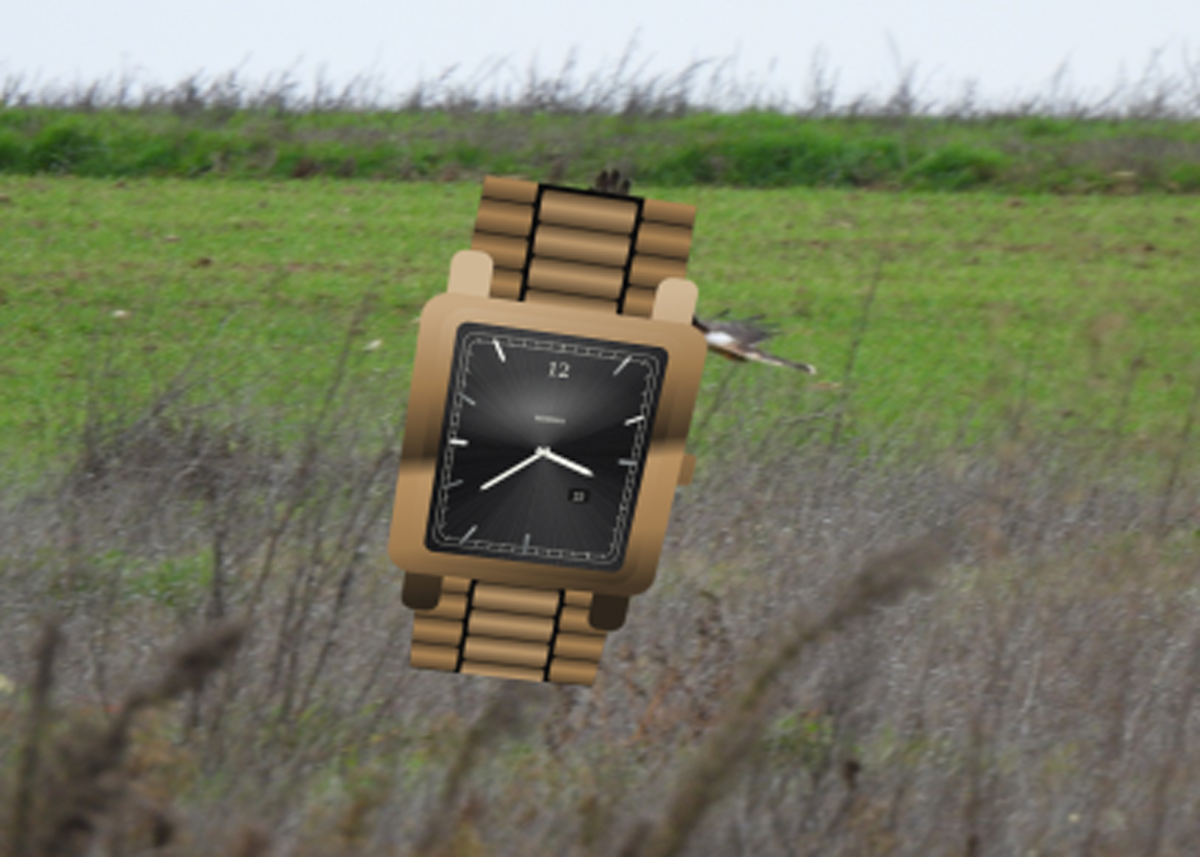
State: 3:38
